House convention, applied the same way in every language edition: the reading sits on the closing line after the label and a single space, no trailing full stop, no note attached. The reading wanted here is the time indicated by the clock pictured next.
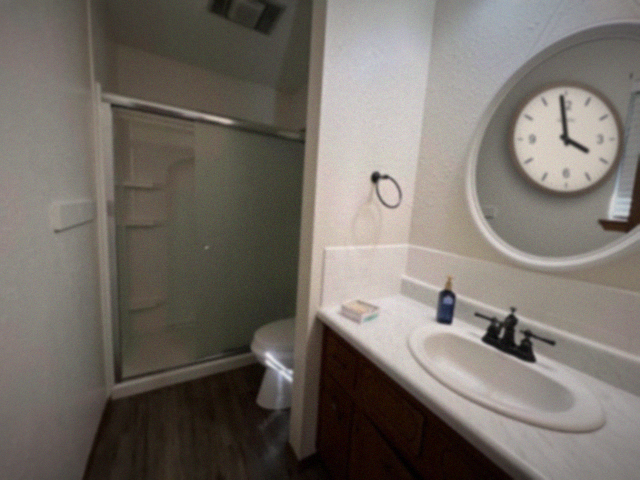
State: 3:59
